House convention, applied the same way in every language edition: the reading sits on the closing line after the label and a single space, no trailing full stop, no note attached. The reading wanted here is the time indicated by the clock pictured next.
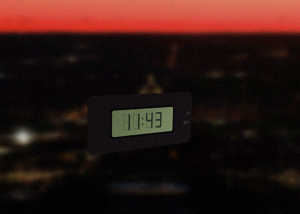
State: 11:43
